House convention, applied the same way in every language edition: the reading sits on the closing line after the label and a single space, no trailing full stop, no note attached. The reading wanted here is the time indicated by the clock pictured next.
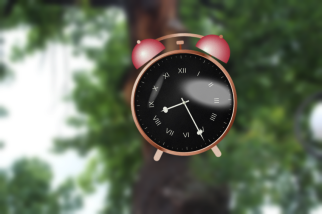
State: 8:26
